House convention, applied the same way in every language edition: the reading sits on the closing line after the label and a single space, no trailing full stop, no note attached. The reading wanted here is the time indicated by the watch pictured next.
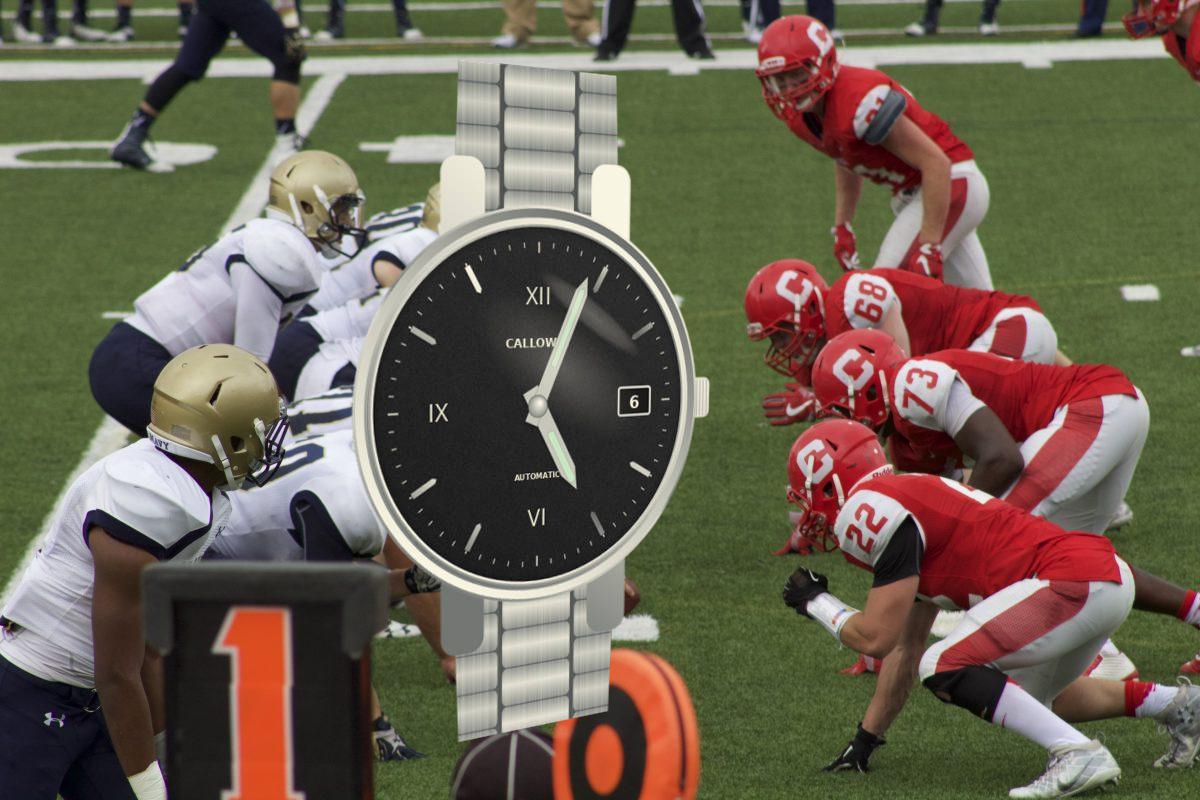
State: 5:04
